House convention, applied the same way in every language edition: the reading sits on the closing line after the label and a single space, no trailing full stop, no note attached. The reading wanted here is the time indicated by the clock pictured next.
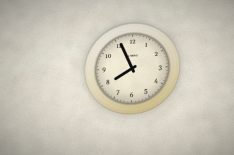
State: 7:56
